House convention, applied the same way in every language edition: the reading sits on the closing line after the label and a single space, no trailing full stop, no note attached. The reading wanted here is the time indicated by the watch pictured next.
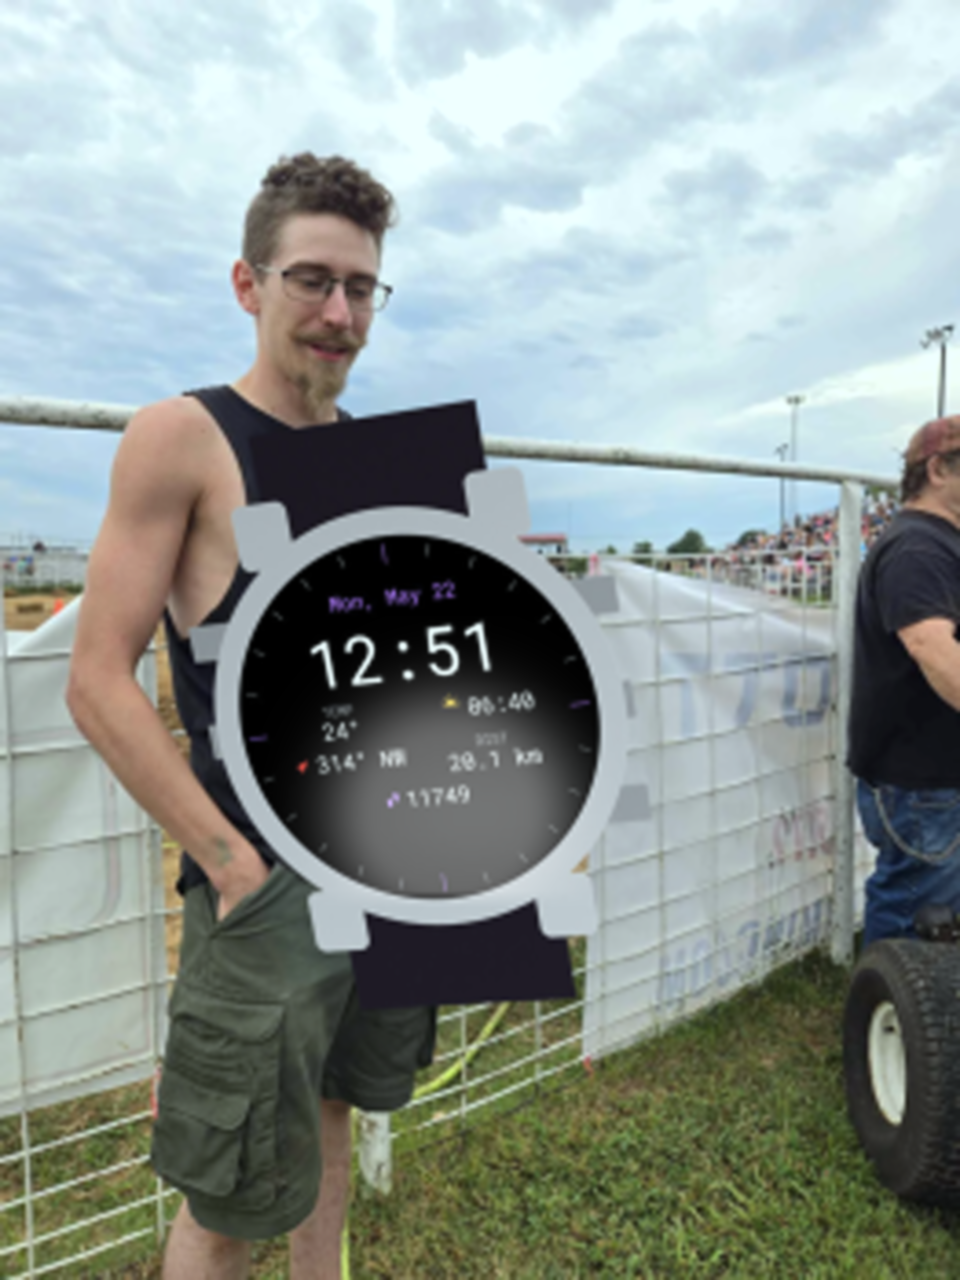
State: 12:51
